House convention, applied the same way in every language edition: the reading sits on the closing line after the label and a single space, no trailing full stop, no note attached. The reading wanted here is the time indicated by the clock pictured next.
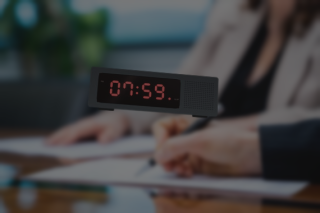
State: 7:59
